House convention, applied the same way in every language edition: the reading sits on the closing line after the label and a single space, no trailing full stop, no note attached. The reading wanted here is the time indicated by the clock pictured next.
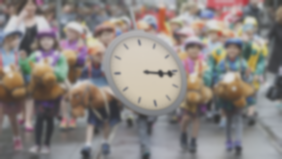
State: 3:16
